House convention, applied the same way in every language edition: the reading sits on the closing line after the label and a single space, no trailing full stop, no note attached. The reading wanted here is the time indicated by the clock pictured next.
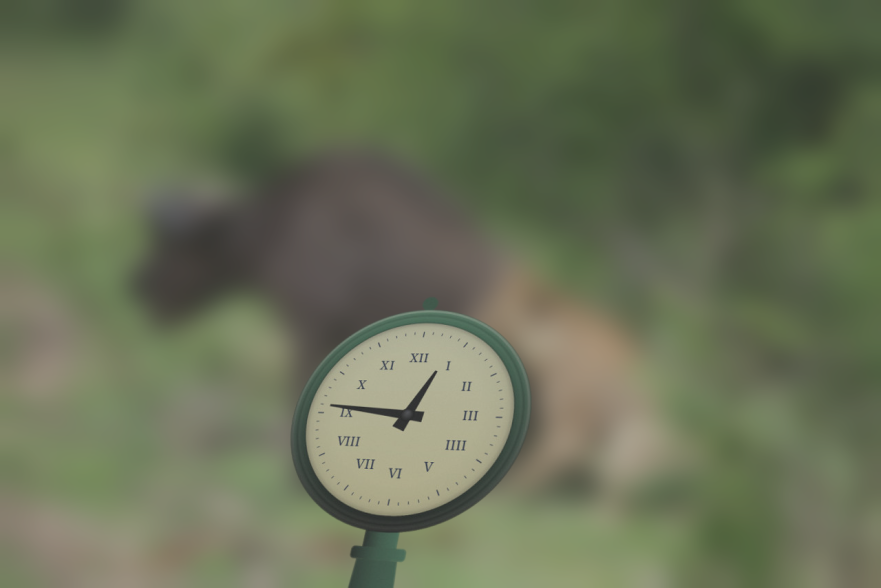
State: 12:46
